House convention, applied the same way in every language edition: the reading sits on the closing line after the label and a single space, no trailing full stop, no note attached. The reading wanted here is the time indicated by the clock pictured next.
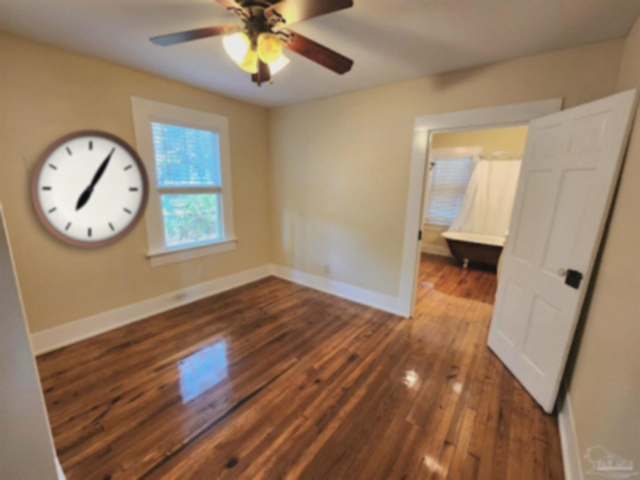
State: 7:05
